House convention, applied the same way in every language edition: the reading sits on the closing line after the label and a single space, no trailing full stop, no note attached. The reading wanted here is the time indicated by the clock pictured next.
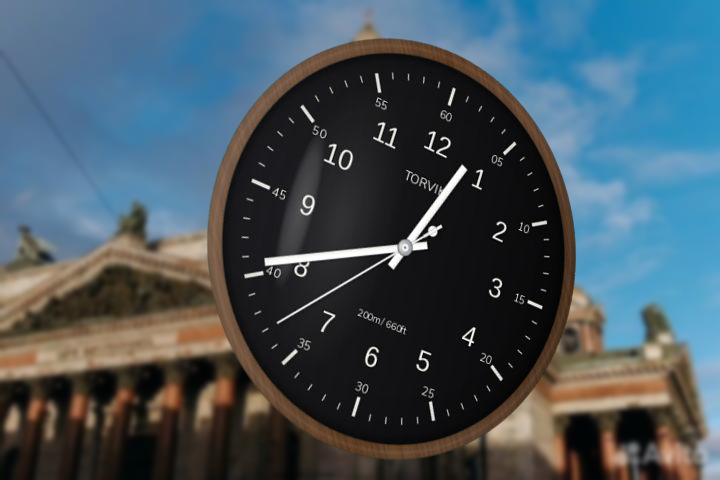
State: 12:40:37
